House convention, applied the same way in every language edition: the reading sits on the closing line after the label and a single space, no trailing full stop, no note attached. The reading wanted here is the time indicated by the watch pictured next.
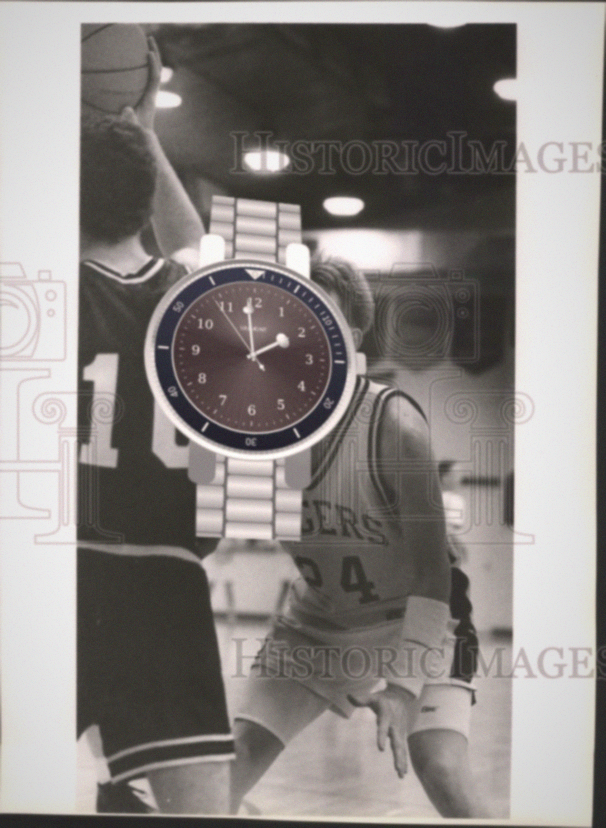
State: 1:58:54
